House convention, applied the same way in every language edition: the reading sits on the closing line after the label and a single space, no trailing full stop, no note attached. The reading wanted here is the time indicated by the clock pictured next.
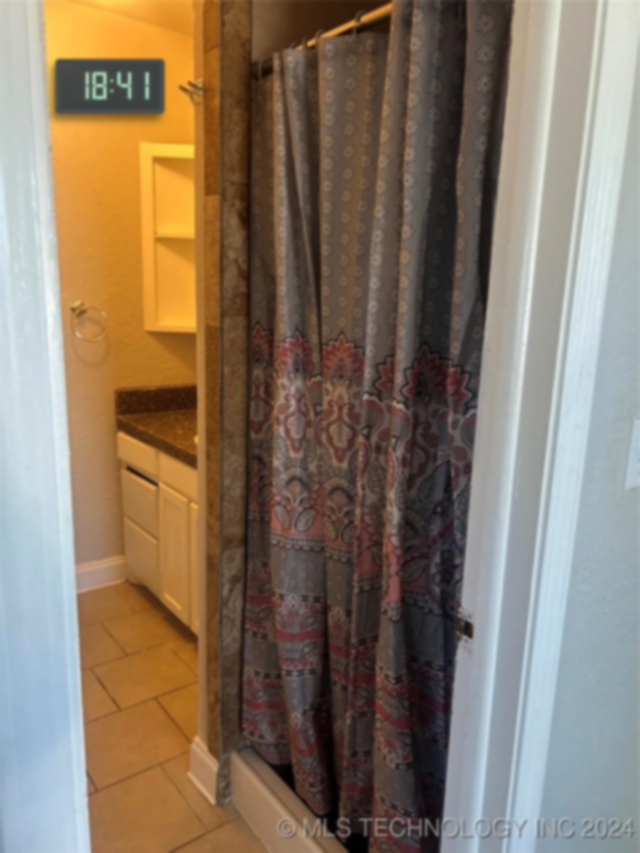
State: 18:41
